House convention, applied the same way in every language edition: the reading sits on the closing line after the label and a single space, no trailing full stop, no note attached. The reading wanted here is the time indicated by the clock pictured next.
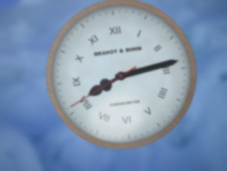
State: 8:13:41
